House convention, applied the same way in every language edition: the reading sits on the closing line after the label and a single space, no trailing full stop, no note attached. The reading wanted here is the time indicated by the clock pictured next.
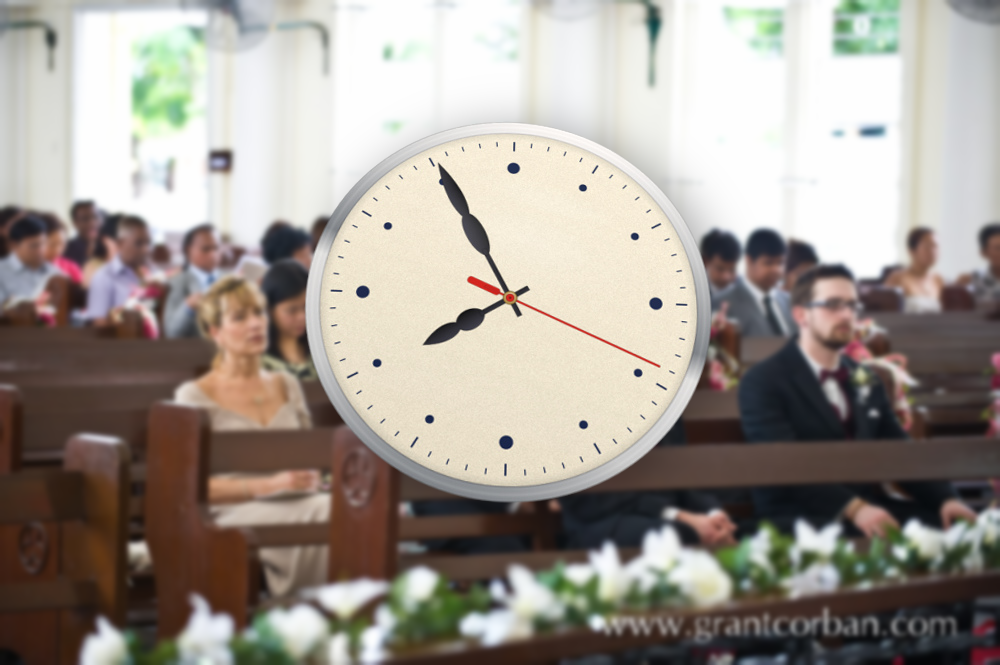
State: 7:55:19
